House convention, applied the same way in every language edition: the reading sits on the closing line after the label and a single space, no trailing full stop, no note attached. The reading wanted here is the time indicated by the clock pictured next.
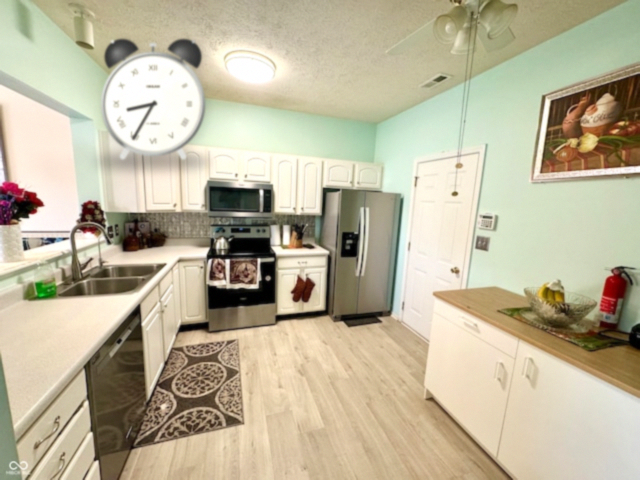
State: 8:35
